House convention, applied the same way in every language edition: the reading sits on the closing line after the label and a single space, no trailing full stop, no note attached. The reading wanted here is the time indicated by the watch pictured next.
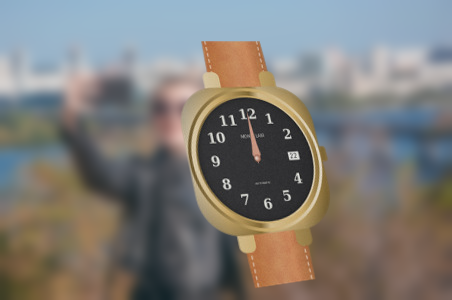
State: 12:00
